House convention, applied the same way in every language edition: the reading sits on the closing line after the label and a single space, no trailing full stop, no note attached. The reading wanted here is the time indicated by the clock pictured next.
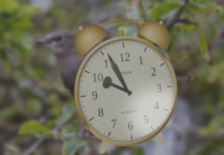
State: 9:56
